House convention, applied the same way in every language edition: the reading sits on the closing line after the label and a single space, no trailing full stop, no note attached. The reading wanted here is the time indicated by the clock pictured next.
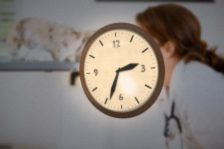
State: 2:34
